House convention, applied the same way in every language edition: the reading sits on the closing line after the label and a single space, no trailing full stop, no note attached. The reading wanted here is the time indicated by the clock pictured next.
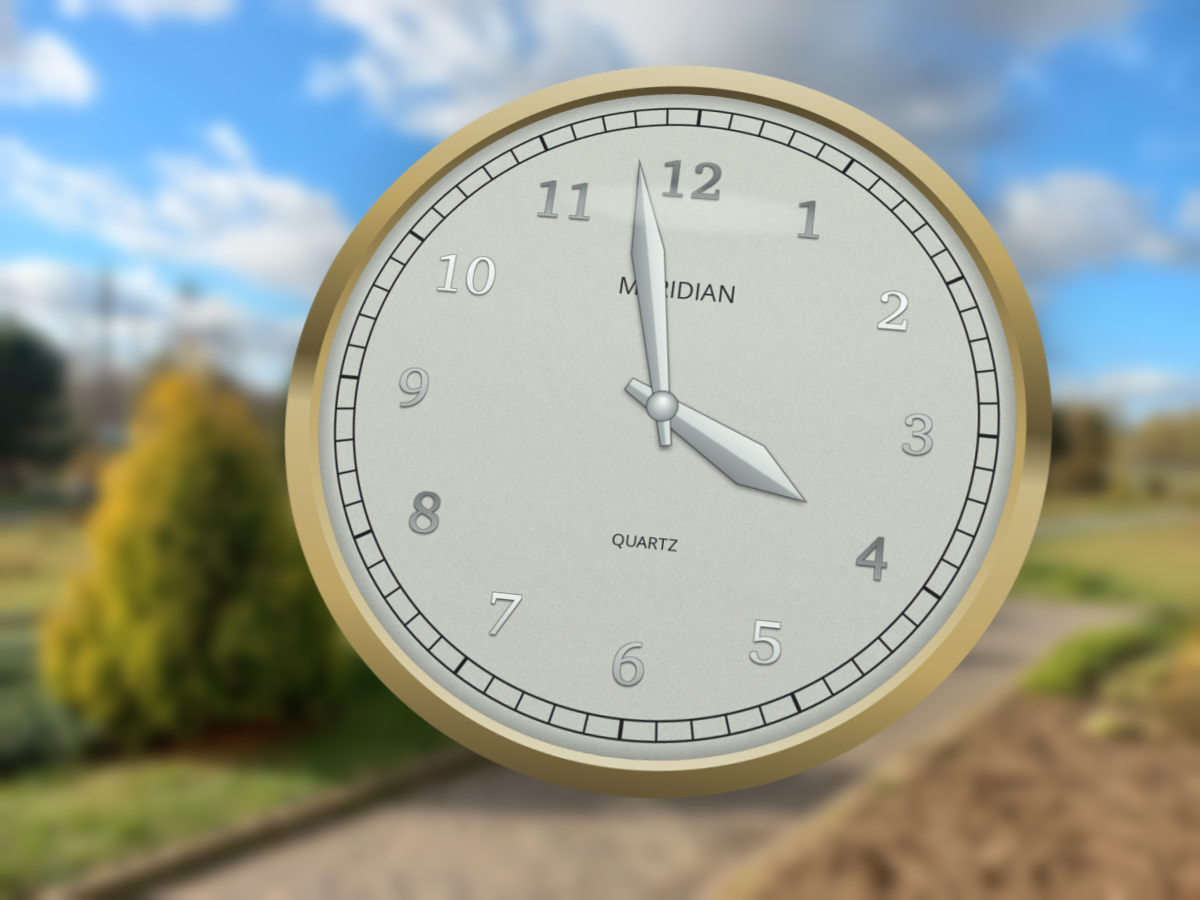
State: 3:58
